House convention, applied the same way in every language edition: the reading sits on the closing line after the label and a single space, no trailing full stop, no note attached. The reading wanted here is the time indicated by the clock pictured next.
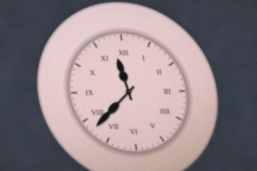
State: 11:38
